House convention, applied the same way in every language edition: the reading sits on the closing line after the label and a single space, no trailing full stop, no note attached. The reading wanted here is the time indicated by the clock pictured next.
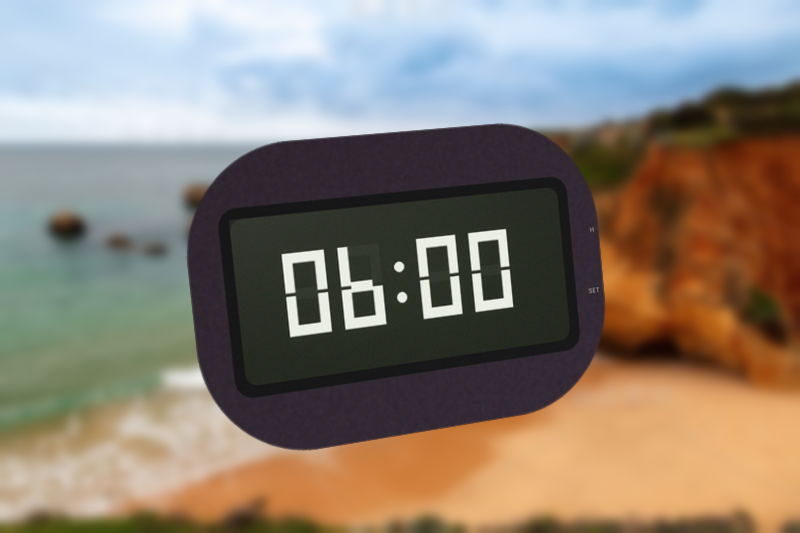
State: 6:00
